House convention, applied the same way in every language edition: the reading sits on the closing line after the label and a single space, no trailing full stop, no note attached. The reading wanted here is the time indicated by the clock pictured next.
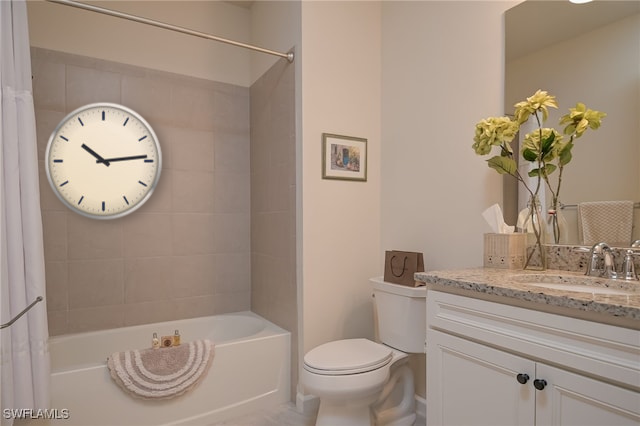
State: 10:14
